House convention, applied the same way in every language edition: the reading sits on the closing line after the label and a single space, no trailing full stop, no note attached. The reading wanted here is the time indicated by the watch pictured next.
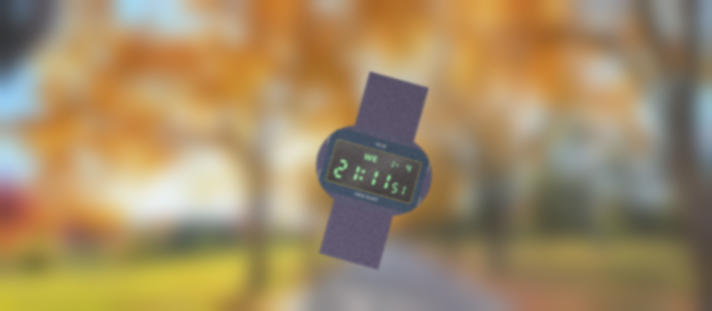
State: 21:11
